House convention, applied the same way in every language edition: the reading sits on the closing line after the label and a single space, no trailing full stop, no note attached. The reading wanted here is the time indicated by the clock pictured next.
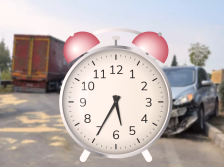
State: 5:35
